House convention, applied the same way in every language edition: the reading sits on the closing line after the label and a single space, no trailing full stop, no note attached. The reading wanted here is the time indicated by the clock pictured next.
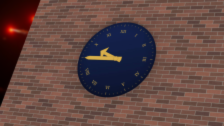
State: 9:45
